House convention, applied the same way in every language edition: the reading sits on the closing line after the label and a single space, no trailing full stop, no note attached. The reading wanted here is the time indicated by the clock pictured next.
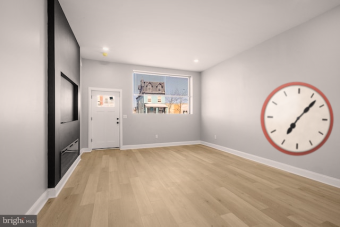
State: 7:07
